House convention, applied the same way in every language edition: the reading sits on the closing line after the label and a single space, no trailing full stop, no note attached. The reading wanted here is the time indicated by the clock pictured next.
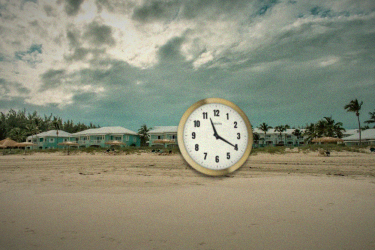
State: 11:20
